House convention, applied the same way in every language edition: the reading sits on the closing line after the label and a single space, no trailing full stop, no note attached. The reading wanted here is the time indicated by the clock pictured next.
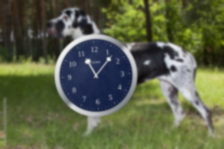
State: 11:07
